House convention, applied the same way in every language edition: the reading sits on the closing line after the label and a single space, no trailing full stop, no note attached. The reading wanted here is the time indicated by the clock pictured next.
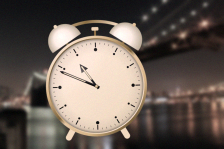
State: 10:49
